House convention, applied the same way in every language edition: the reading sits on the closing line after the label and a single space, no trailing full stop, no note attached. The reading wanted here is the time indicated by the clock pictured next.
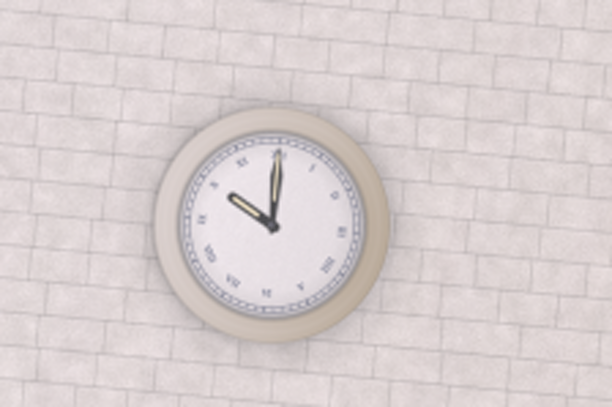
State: 10:00
